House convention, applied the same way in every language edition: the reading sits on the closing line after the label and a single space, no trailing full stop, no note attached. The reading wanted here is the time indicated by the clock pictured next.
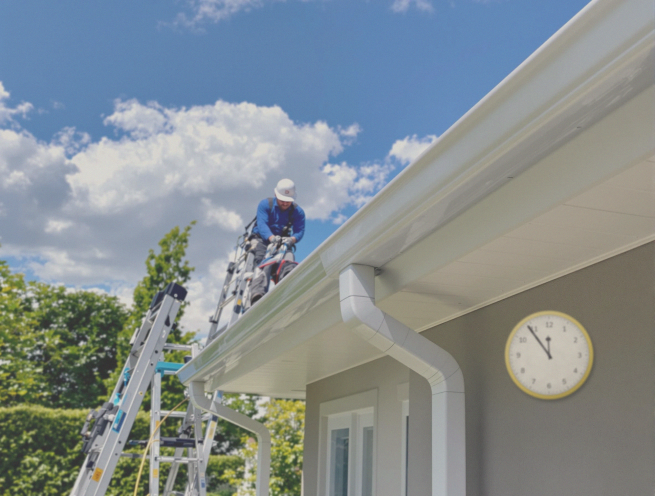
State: 11:54
